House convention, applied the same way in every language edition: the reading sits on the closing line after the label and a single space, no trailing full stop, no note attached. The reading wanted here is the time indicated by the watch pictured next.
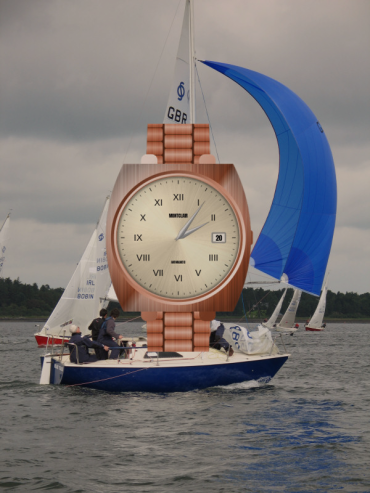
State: 2:06
